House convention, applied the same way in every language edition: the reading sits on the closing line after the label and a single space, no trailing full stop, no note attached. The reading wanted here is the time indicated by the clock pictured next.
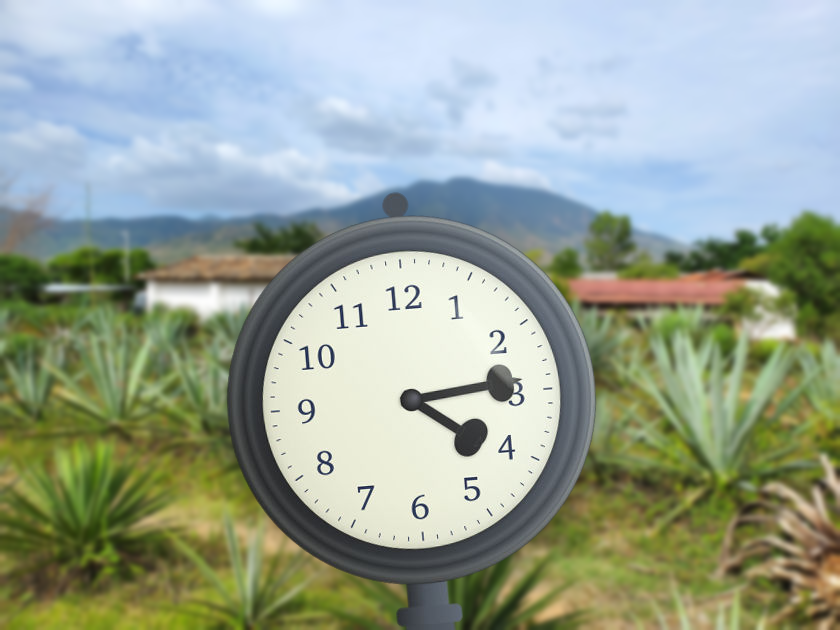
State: 4:14
